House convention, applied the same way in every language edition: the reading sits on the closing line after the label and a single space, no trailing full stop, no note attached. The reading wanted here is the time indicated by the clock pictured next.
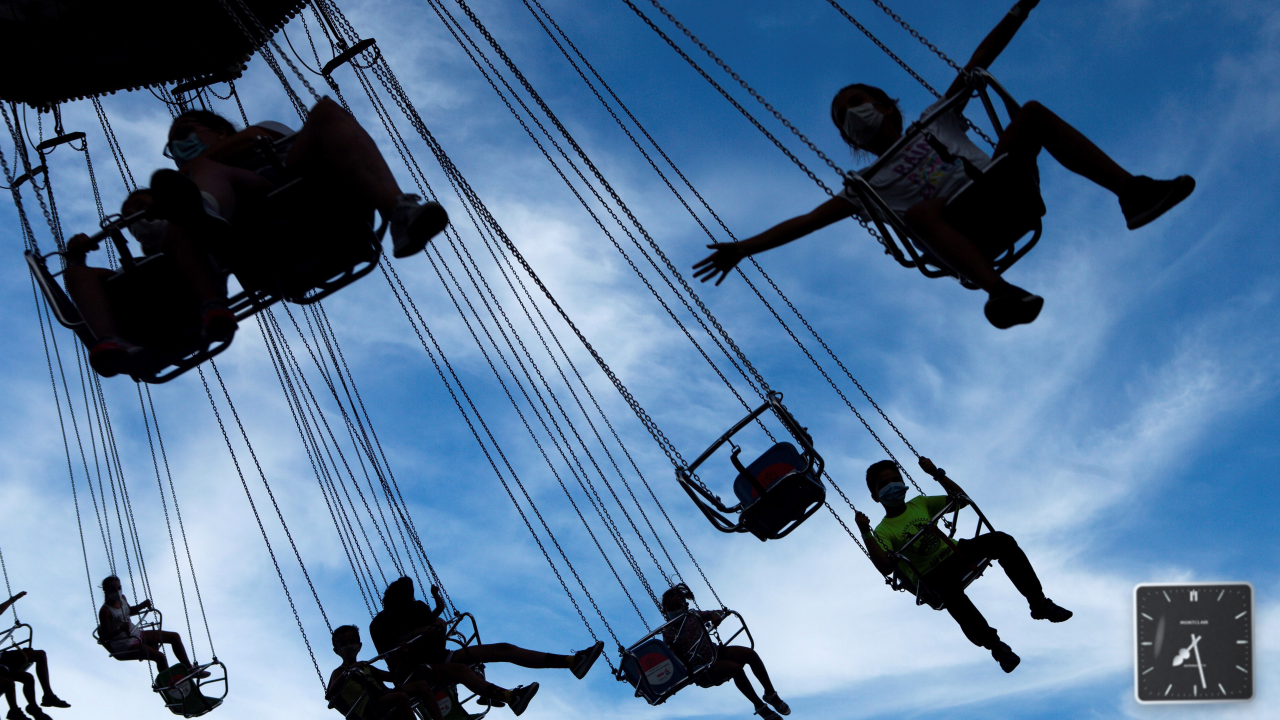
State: 7:28
